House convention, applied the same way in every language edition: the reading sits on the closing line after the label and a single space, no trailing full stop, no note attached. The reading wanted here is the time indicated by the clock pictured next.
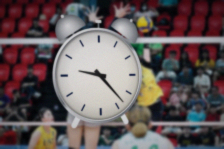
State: 9:23
